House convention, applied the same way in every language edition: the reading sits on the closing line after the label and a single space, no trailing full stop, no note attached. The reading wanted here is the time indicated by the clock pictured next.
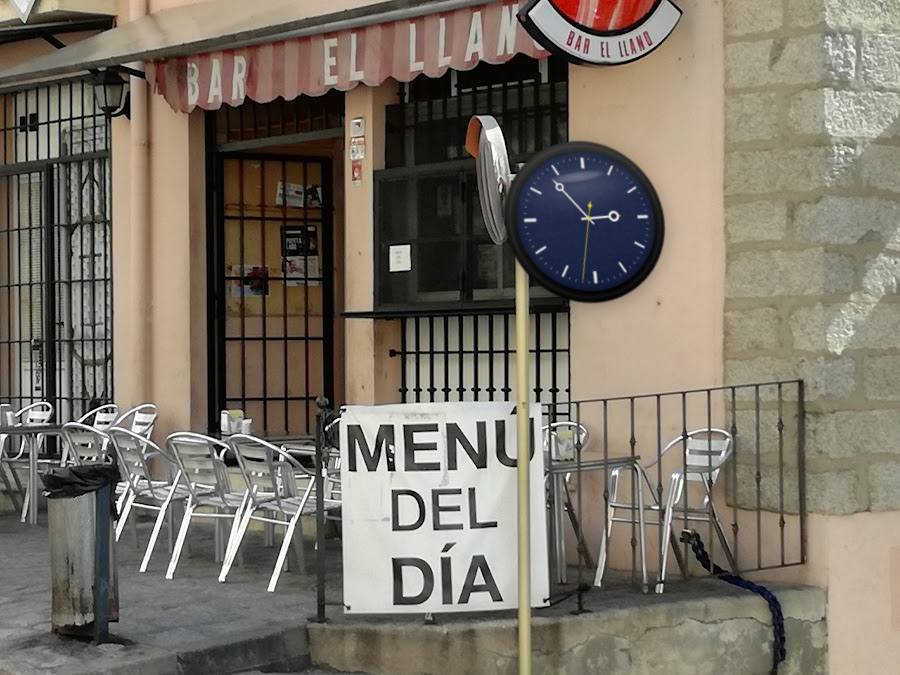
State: 2:53:32
